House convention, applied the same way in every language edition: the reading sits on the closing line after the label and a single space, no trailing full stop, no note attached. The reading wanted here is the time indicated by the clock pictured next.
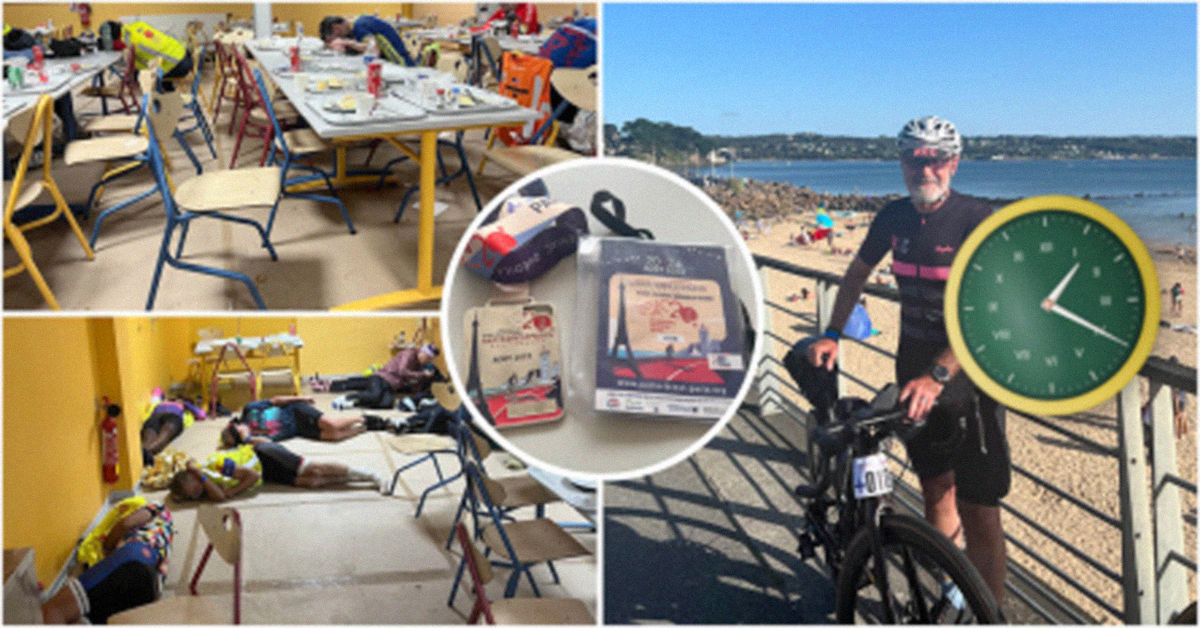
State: 1:20
